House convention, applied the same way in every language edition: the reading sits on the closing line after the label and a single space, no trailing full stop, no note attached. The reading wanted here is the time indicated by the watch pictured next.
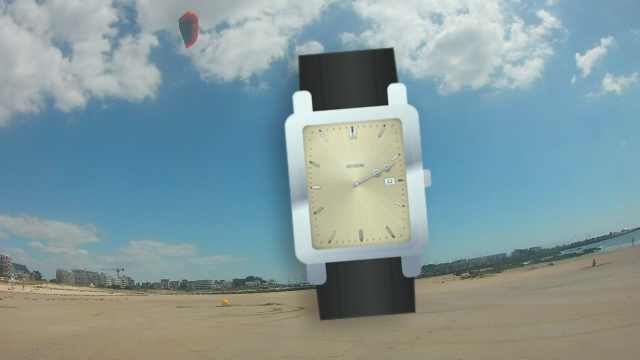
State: 2:11
